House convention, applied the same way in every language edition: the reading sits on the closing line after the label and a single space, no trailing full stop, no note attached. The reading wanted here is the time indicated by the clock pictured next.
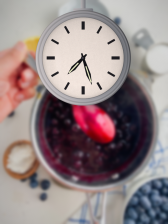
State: 7:27
